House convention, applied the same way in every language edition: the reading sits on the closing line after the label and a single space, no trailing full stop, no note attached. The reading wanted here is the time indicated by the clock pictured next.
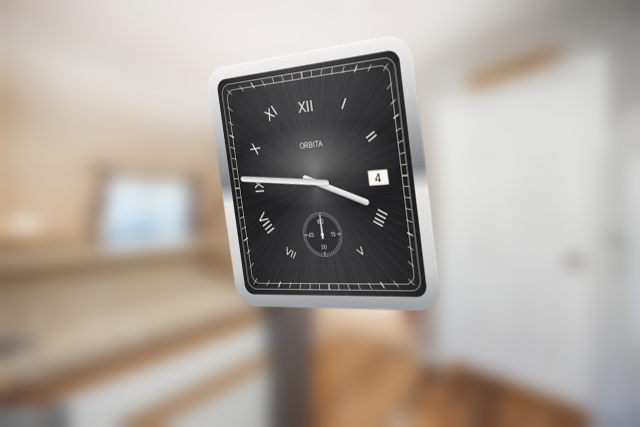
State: 3:46
